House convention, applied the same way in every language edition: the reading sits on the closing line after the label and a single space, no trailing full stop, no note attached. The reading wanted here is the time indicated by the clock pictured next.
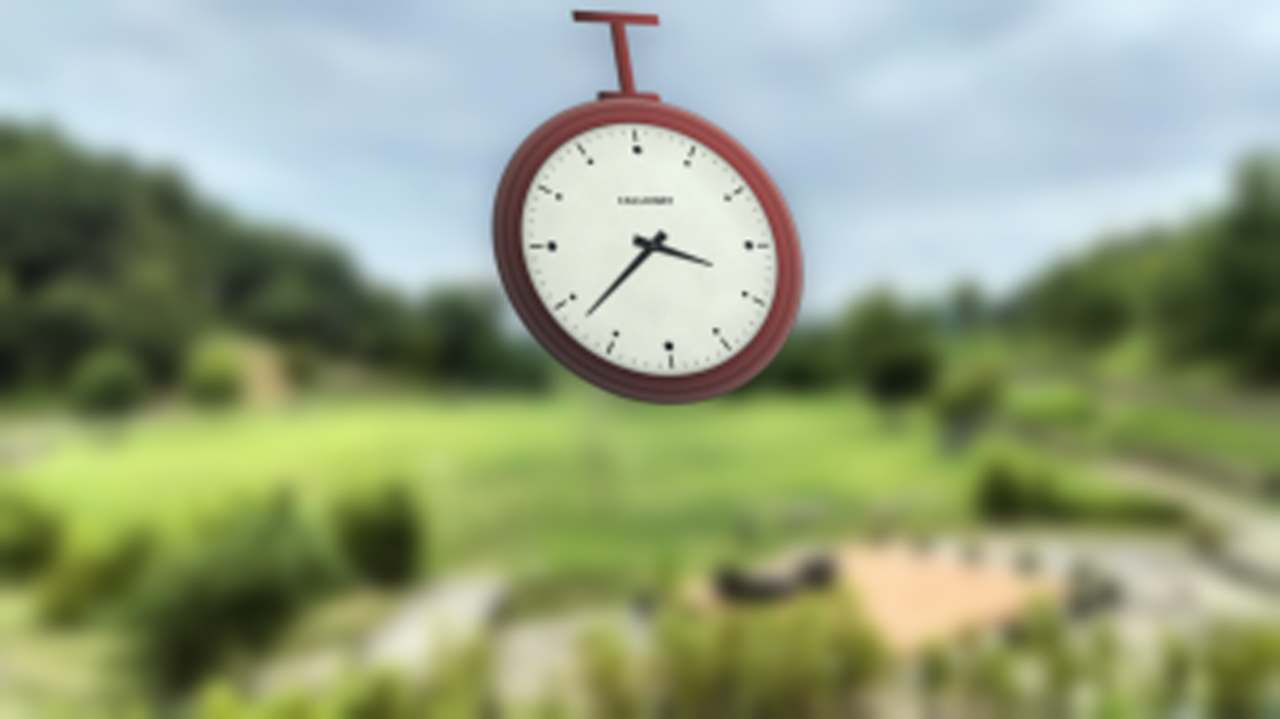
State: 3:38
